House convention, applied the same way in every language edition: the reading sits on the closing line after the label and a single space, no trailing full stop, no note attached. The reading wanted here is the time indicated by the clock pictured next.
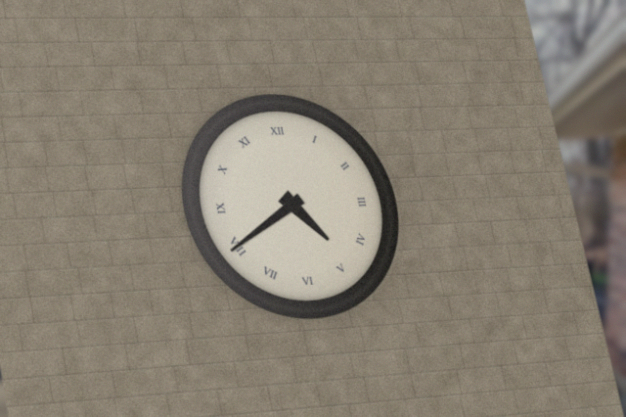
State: 4:40
